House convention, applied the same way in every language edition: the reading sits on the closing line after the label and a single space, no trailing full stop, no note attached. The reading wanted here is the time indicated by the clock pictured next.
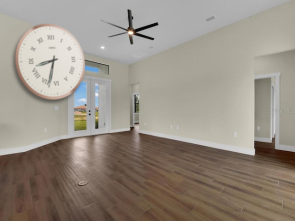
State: 8:33
